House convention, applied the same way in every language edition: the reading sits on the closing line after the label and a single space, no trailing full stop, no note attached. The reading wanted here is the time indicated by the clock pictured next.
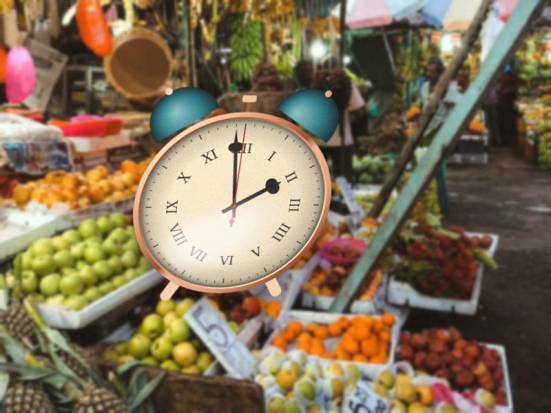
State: 1:59:00
